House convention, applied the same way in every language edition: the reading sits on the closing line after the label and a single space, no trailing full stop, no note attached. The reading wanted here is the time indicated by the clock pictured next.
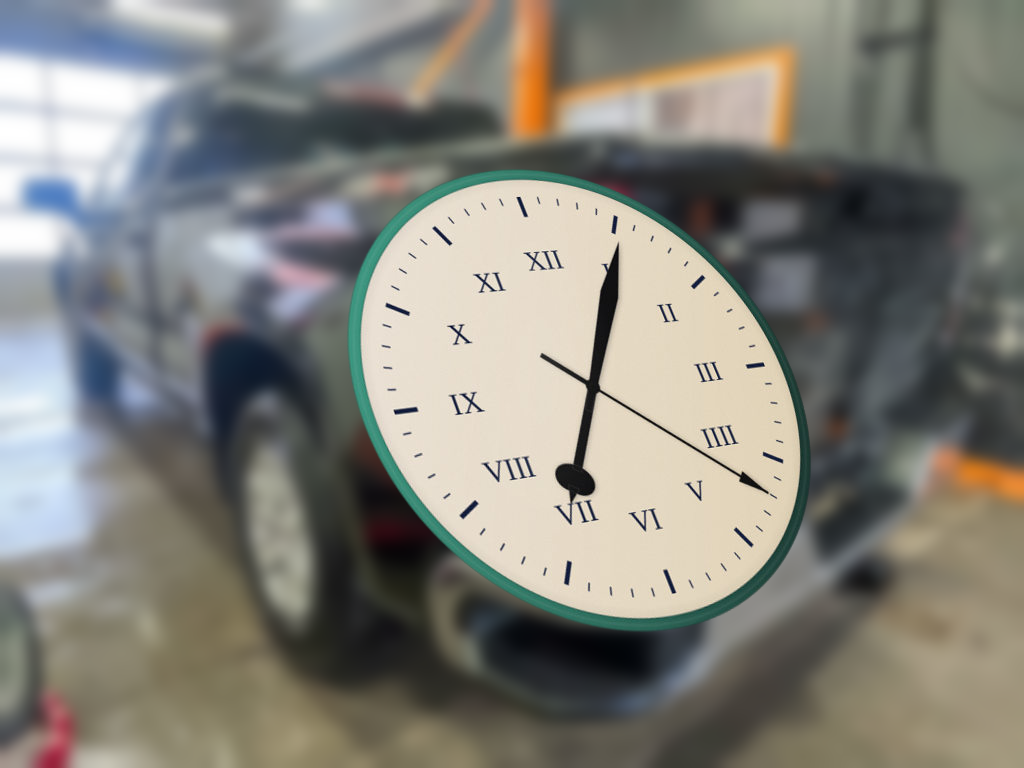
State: 7:05:22
